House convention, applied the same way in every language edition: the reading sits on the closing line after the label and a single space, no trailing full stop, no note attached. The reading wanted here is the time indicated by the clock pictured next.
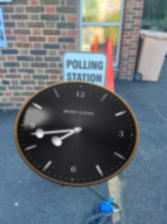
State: 7:43
